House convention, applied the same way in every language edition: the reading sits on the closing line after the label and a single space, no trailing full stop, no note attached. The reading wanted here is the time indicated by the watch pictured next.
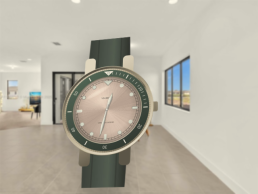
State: 12:32
